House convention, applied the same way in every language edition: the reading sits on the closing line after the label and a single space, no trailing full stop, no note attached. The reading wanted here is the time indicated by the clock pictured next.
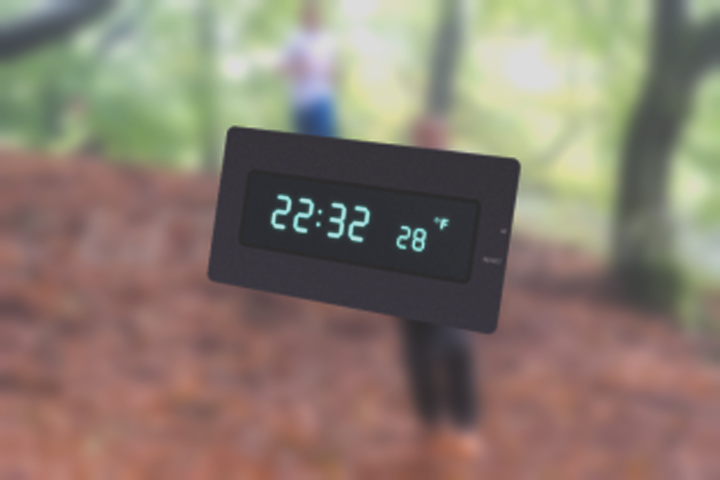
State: 22:32
